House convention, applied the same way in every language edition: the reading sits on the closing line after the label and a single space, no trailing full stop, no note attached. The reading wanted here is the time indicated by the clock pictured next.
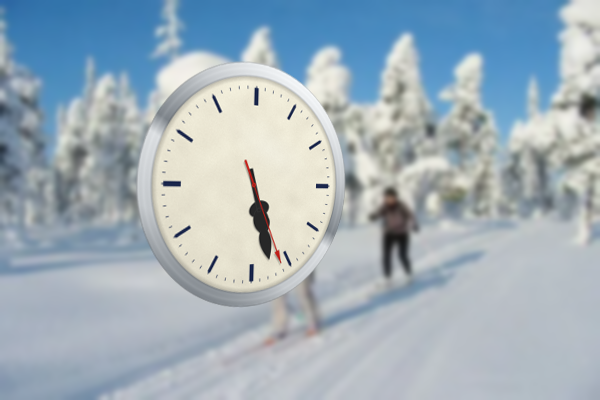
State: 5:27:26
